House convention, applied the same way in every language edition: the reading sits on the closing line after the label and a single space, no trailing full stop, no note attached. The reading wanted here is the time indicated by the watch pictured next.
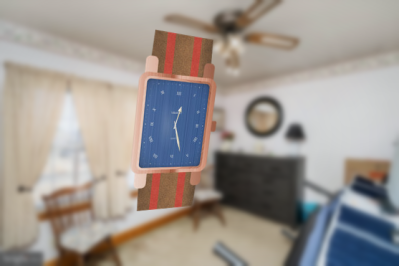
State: 12:27
